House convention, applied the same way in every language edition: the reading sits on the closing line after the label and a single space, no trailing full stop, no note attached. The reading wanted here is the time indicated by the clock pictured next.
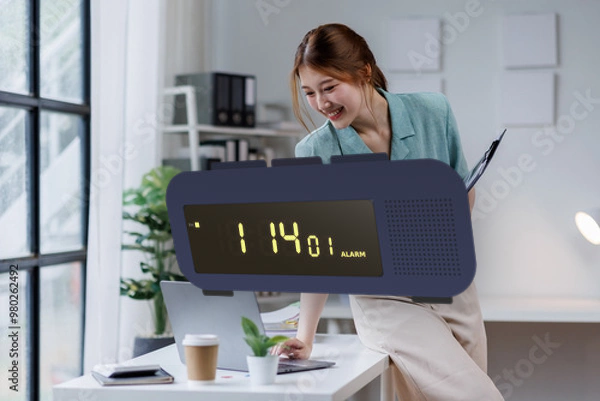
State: 1:14:01
